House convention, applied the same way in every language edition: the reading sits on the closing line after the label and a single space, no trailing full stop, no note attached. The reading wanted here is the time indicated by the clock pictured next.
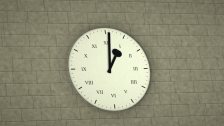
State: 1:01
